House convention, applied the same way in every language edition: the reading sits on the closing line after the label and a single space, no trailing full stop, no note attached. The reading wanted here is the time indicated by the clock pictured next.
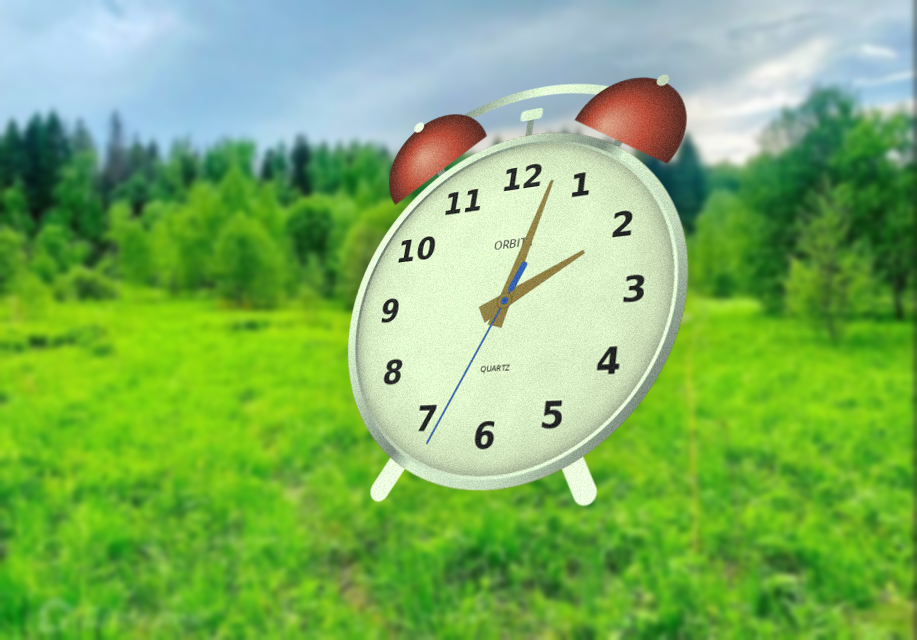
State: 2:02:34
